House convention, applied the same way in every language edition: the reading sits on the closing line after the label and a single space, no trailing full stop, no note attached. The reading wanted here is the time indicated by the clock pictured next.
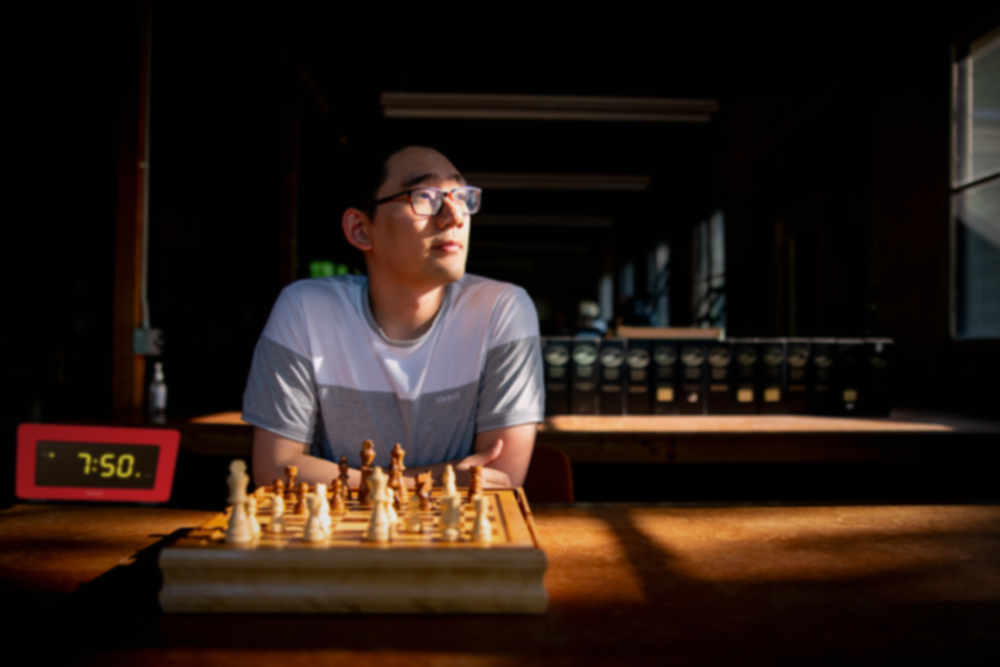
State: 7:50
